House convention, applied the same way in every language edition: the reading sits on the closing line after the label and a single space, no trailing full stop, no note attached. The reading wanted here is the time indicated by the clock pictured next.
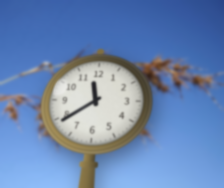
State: 11:39
